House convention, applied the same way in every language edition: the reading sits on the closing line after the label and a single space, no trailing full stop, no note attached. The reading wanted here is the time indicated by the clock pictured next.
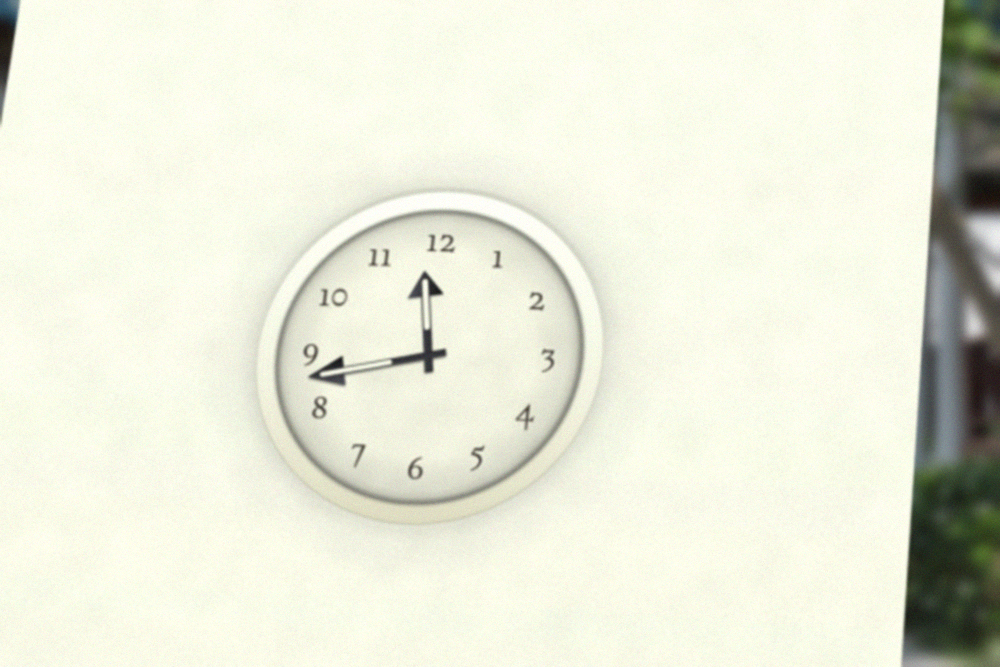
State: 11:43
